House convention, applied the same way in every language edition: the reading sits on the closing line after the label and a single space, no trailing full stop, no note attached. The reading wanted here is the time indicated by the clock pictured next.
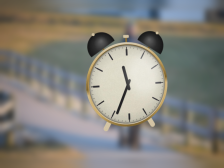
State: 11:34
